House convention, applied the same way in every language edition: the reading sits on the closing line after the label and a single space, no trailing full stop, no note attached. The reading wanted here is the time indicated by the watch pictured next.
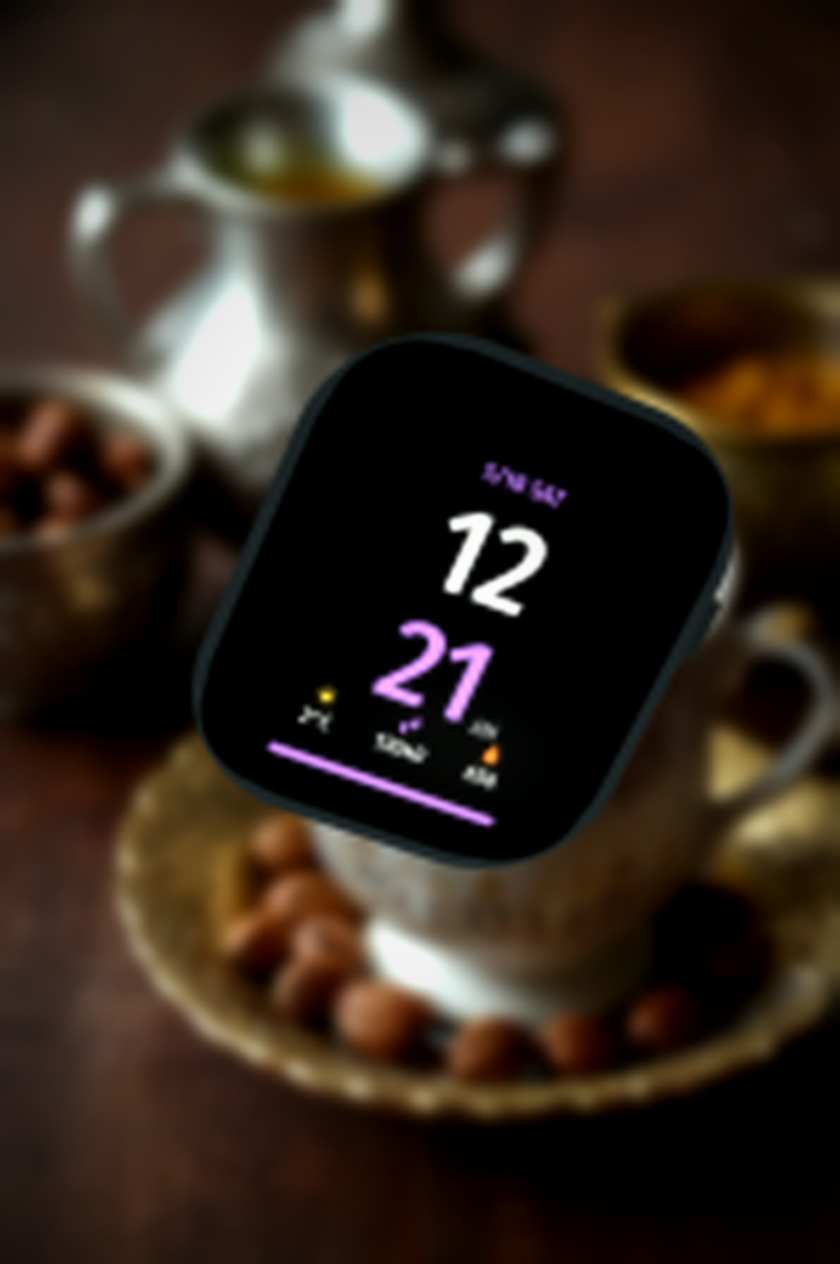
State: 12:21
